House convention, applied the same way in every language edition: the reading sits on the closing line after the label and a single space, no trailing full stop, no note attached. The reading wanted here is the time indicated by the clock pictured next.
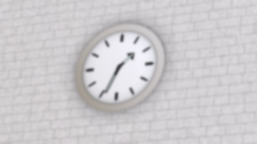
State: 1:34
